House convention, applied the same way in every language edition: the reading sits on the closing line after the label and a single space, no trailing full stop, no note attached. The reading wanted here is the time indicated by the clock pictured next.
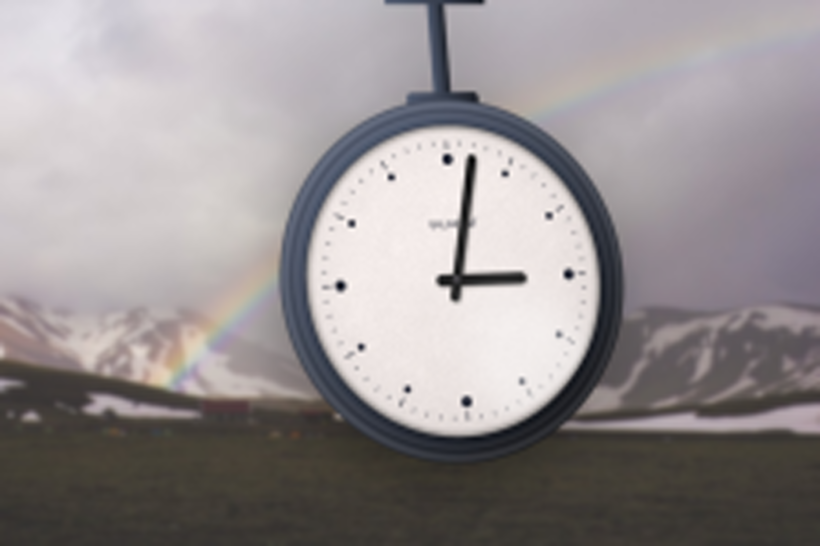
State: 3:02
